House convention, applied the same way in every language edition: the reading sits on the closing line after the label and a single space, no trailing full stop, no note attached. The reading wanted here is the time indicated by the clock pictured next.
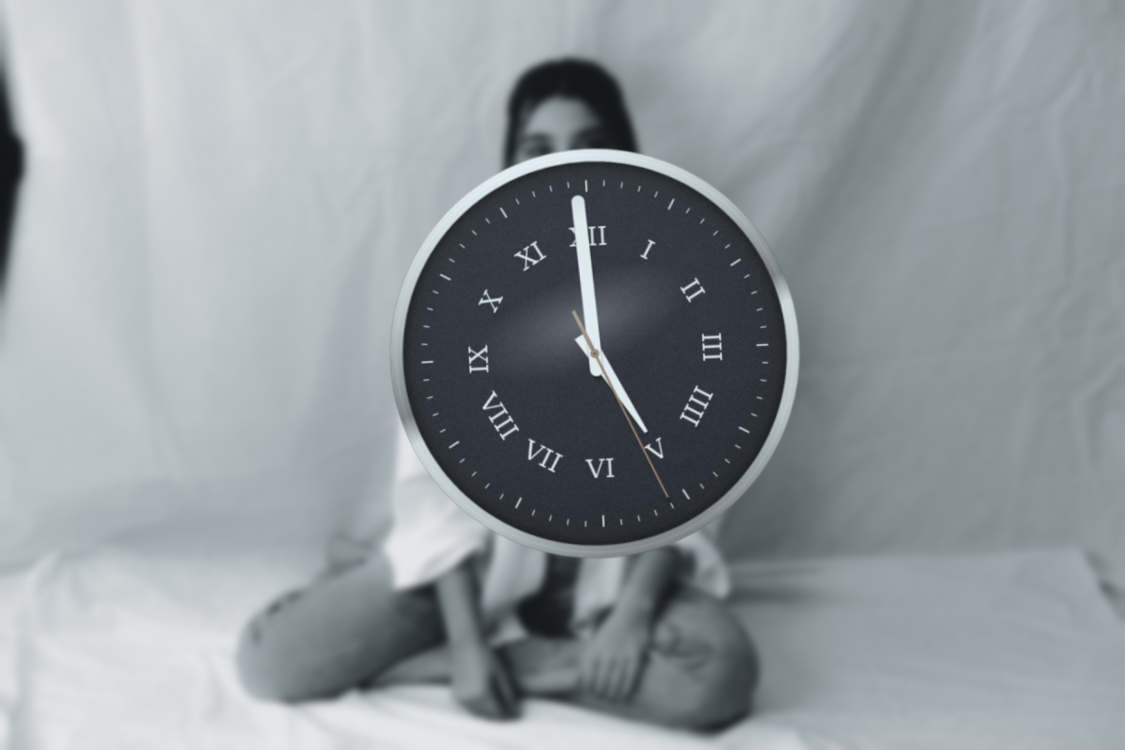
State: 4:59:26
